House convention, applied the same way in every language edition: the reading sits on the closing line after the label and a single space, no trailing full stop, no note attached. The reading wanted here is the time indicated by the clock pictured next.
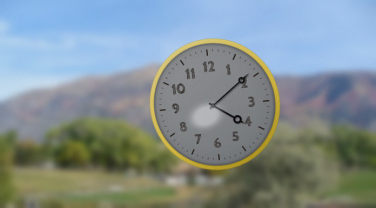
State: 4:09
